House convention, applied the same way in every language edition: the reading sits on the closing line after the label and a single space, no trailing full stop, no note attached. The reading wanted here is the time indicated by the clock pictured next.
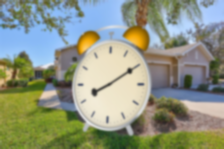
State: 8:10
